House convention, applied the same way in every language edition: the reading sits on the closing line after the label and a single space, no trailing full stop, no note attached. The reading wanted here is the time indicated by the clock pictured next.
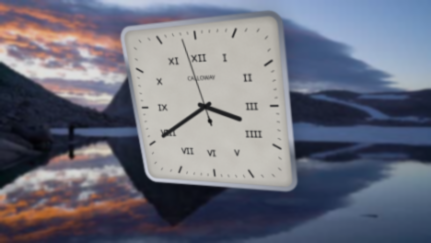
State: 3:39:58
